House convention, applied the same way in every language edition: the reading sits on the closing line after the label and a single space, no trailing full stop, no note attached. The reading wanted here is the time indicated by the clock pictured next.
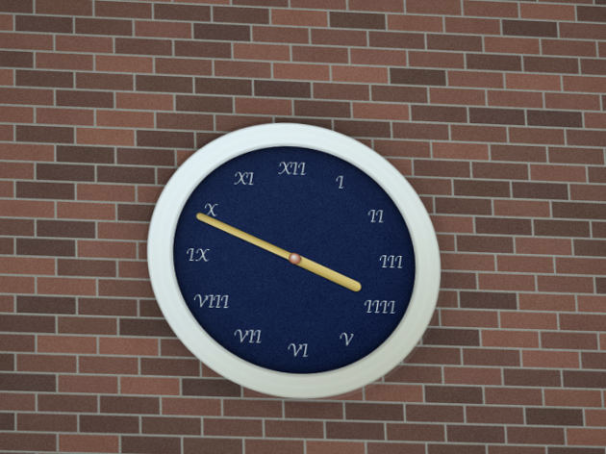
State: 3:49
